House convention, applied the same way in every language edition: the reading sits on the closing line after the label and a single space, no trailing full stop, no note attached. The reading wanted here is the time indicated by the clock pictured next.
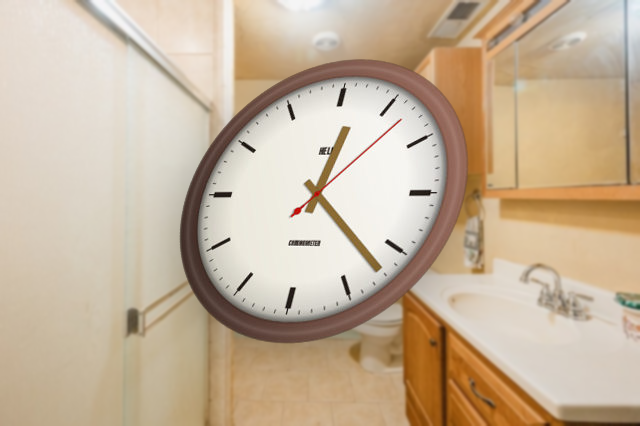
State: 12:22:07
